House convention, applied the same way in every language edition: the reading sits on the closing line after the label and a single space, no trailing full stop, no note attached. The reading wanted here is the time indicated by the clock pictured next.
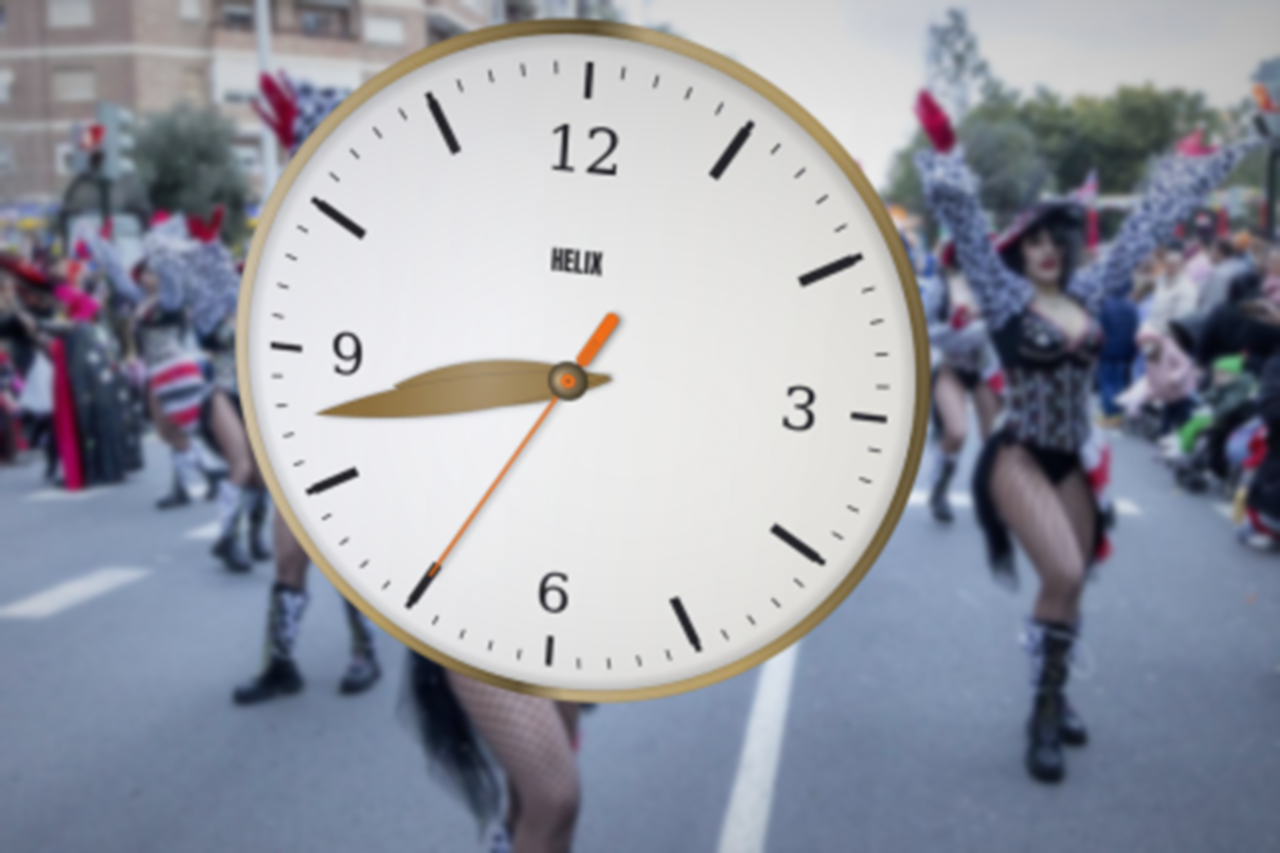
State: 8:42:35
